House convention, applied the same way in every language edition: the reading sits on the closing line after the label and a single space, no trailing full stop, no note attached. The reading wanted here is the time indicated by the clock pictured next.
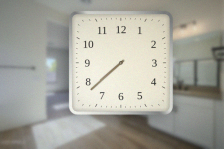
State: 7:38
